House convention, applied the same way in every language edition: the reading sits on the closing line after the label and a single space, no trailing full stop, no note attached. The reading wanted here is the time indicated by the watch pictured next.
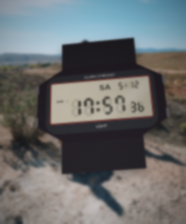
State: 17:57:36
